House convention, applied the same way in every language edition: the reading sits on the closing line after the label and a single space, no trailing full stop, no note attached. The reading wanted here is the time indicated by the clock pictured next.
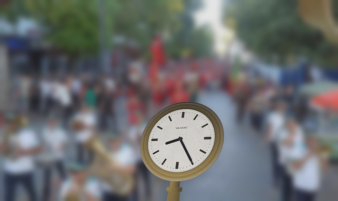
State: 8:25
